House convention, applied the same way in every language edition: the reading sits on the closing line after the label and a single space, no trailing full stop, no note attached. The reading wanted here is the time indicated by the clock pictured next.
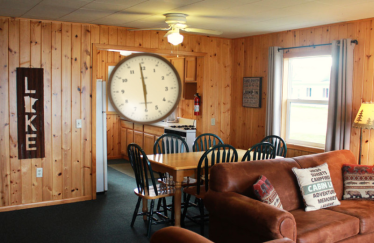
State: 5:59
